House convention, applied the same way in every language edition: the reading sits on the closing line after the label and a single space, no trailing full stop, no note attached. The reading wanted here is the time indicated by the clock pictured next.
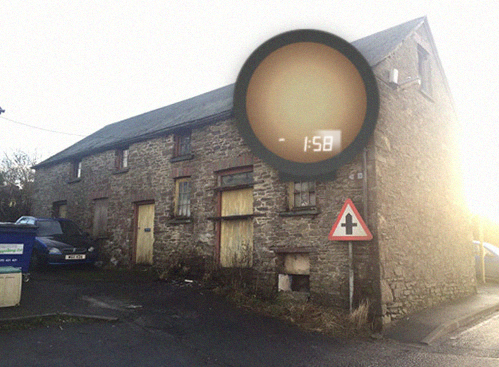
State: 1:58
